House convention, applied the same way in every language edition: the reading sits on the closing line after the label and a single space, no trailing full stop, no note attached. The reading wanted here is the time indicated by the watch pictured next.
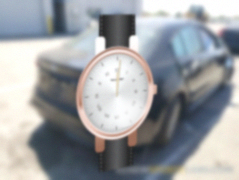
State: 12:01
